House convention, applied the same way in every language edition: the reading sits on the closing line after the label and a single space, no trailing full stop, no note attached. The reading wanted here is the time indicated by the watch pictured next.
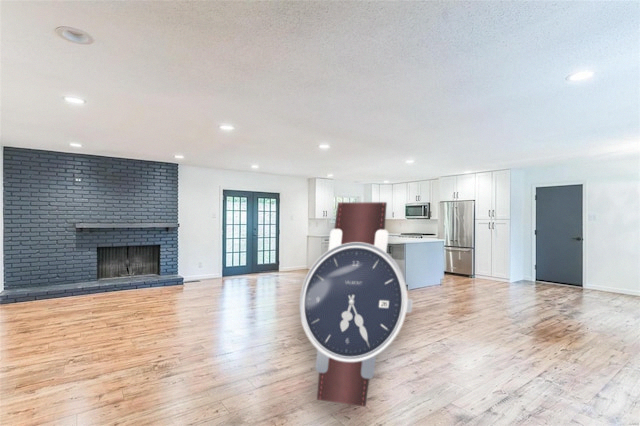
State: 6:25
